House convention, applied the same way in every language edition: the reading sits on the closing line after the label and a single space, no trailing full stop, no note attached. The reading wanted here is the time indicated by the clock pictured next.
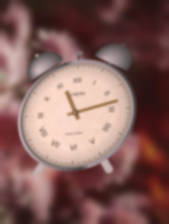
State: 11:13
